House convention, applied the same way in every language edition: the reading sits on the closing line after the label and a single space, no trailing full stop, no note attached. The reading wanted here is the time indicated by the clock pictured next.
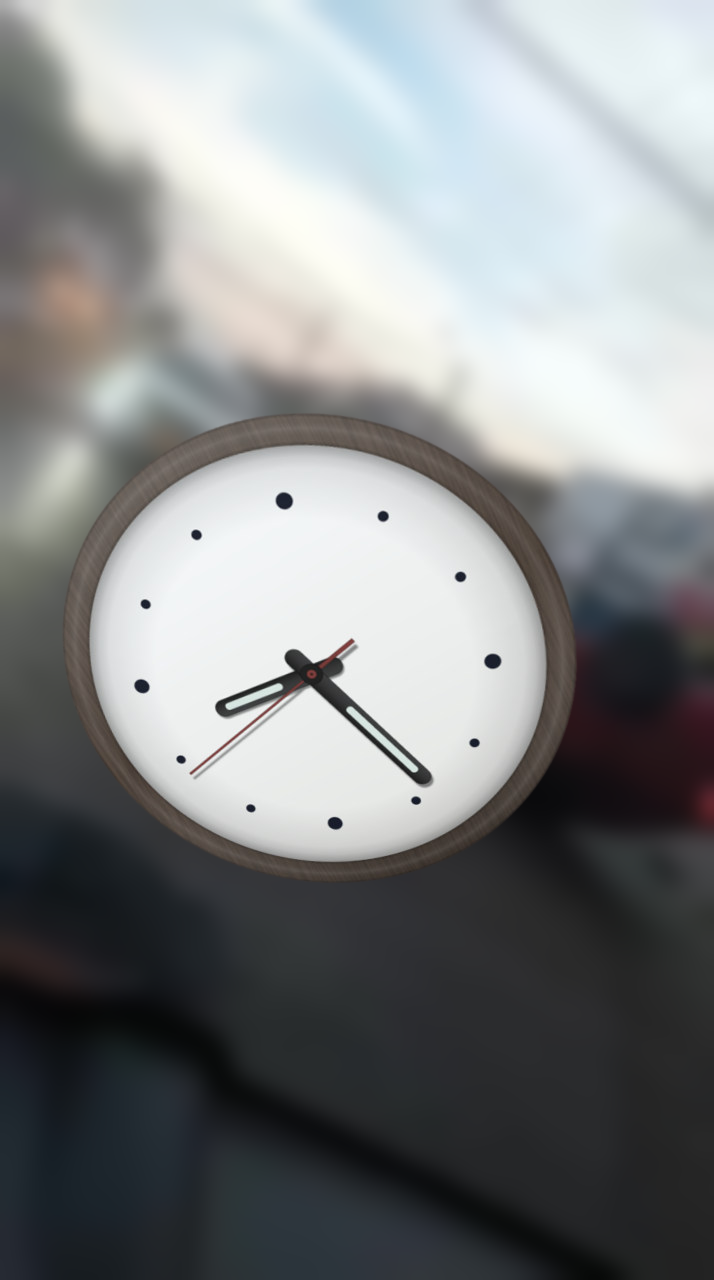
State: 8:23:39
